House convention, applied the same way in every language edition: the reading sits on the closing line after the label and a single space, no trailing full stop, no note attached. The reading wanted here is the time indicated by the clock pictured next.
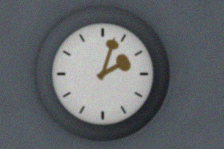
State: 2:03
